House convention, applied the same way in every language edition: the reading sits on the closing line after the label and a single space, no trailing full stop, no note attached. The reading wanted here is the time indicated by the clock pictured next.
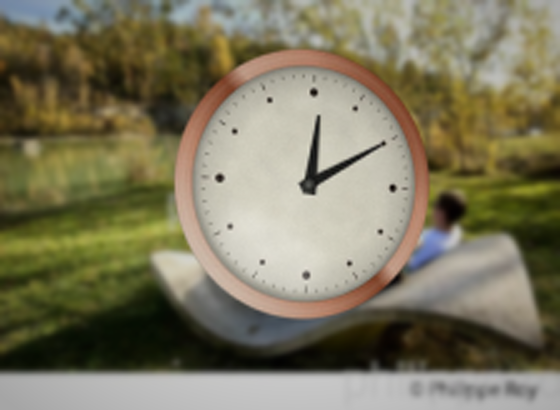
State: 12:10
